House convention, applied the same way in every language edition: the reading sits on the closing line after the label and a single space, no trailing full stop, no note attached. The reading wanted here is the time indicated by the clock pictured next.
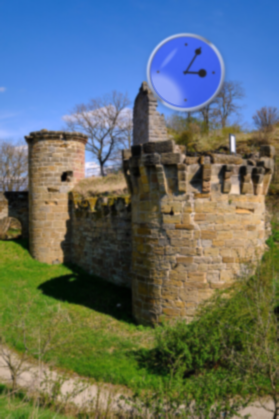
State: 3:05
